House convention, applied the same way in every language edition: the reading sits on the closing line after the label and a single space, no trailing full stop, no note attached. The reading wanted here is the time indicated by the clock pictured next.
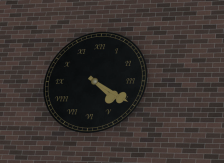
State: 4:20
